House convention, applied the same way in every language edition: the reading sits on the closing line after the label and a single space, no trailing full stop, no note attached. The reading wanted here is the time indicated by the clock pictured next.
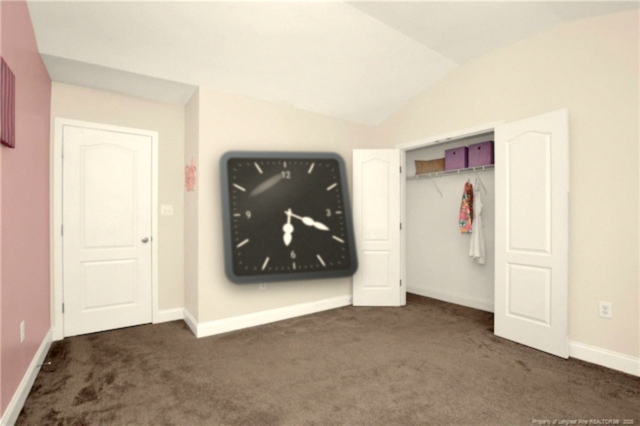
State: 6:19
